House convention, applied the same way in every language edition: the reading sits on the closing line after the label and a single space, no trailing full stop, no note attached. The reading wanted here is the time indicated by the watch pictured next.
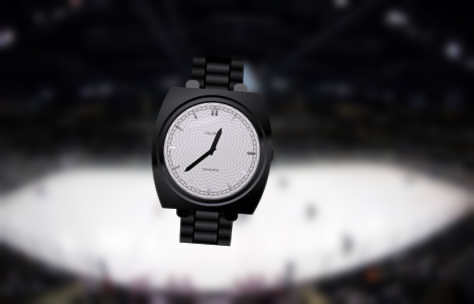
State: 12:38
